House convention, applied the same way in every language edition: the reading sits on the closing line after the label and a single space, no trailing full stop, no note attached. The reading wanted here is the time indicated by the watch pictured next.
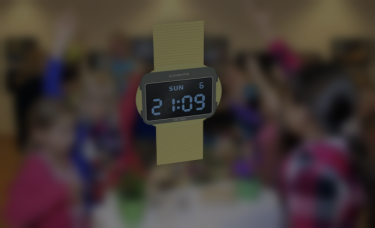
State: 21:09
